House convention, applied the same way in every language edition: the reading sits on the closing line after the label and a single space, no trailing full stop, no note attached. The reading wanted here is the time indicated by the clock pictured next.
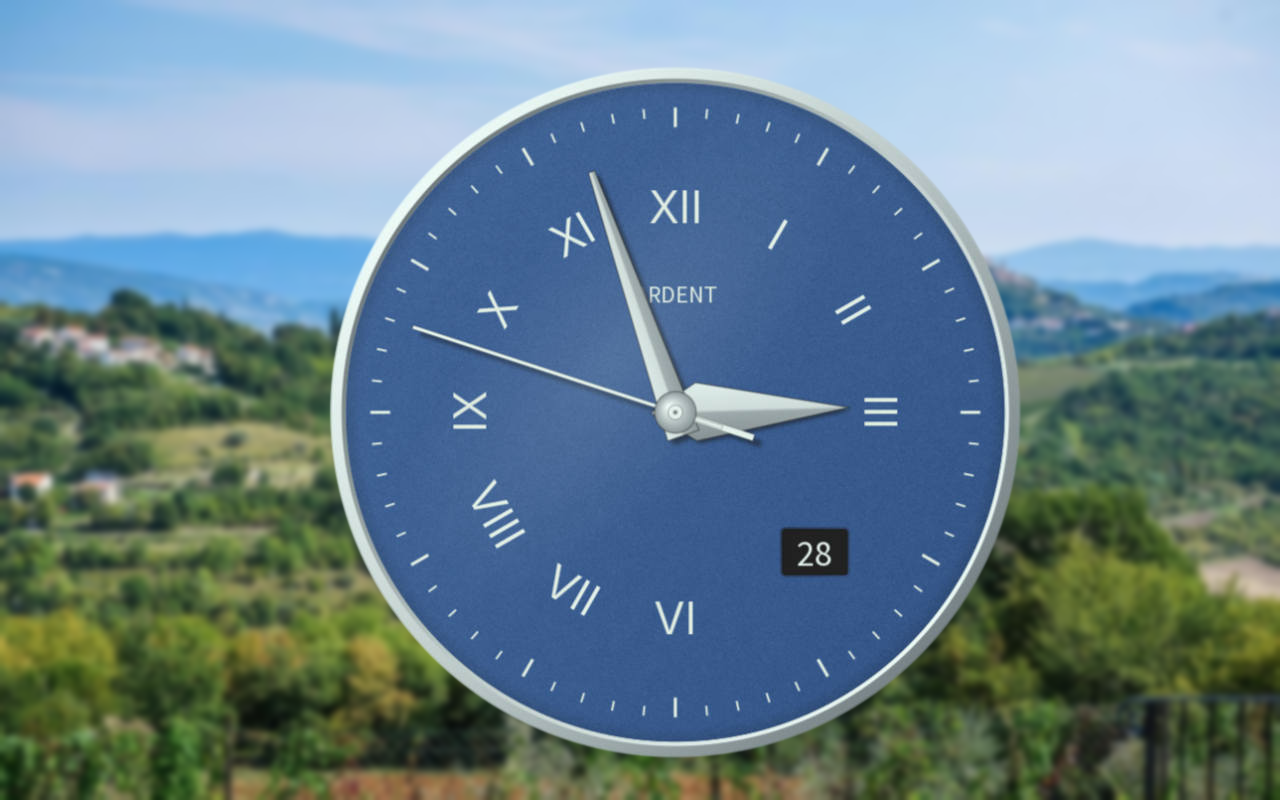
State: 2:56:48
